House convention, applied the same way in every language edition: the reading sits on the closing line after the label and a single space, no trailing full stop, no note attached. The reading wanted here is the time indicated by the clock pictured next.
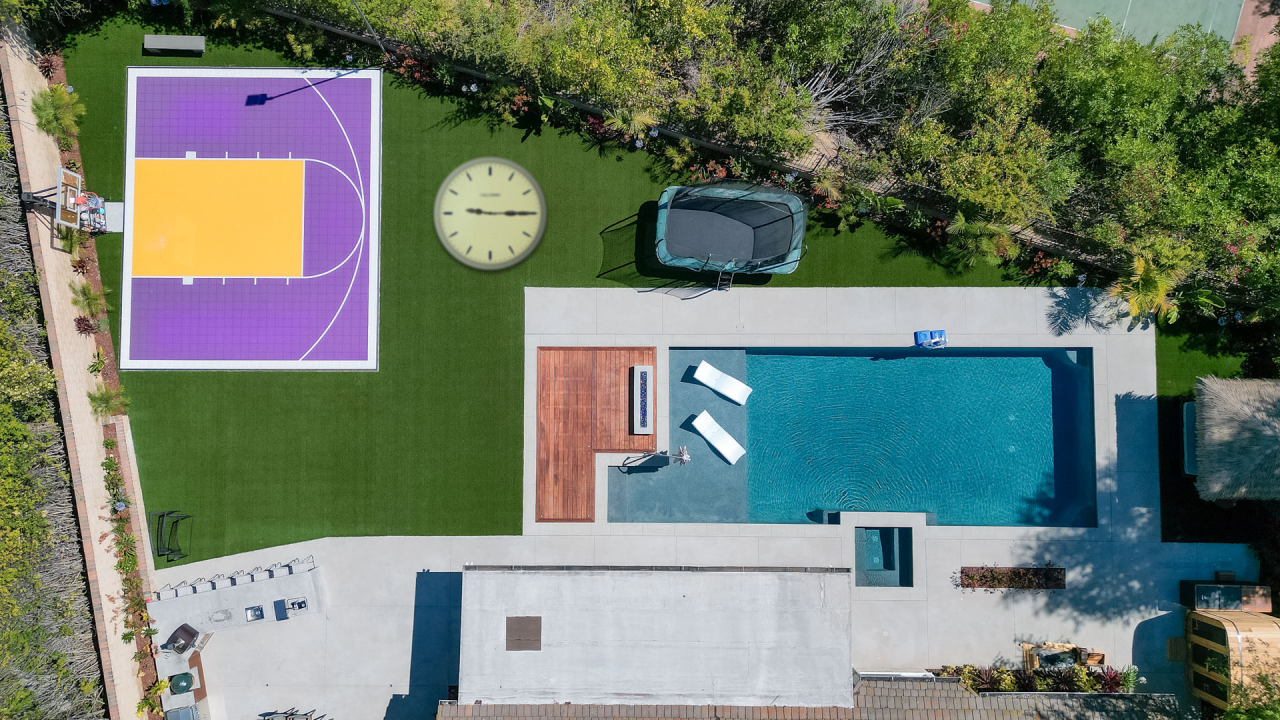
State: 9:15
